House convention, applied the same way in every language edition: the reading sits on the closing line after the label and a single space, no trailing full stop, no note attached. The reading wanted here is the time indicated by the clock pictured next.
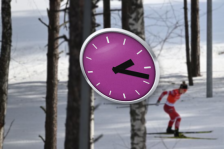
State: 2:18
